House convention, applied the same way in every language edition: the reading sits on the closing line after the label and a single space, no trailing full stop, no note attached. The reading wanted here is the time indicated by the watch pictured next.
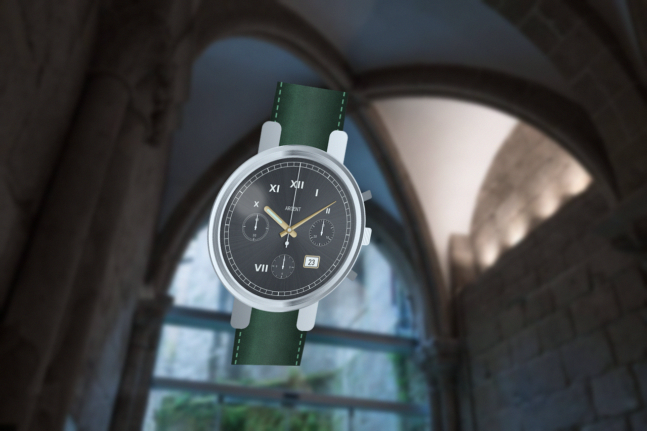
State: 10:09
